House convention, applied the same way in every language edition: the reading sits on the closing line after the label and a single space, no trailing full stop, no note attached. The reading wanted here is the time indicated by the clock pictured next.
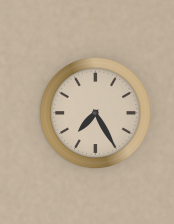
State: 7:25
